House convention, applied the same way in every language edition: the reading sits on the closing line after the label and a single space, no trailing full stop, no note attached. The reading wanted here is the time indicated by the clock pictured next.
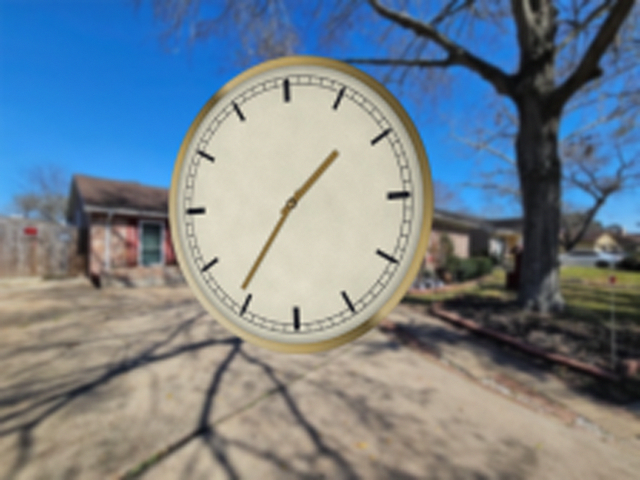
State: 1:36
